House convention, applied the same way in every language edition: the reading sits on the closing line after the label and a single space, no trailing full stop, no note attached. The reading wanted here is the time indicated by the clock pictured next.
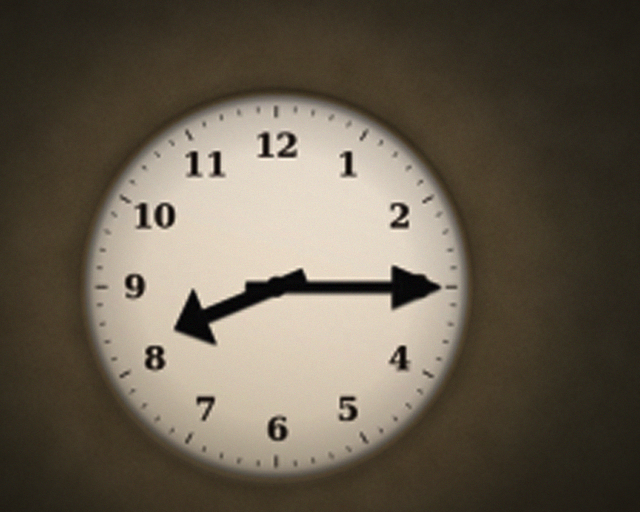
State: 8:15
